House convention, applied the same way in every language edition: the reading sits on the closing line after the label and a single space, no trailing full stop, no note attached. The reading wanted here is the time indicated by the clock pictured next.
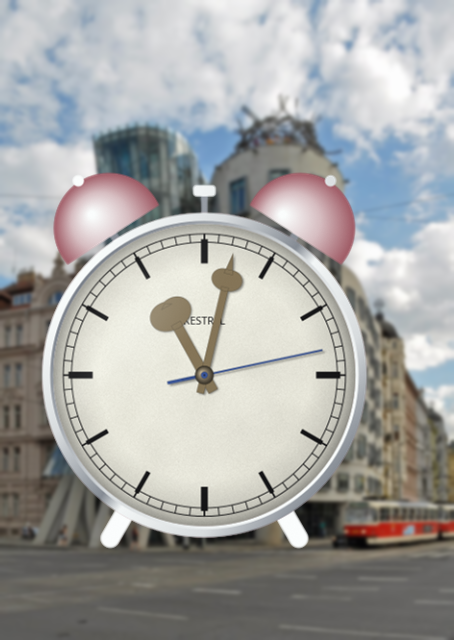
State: 11:02:13
